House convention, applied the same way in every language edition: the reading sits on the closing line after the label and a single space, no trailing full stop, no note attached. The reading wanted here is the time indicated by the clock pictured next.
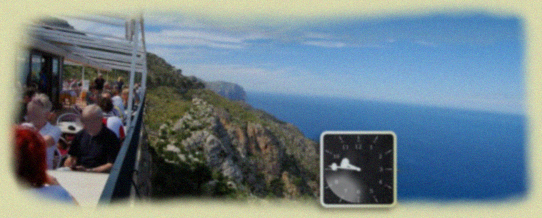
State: 9:46
